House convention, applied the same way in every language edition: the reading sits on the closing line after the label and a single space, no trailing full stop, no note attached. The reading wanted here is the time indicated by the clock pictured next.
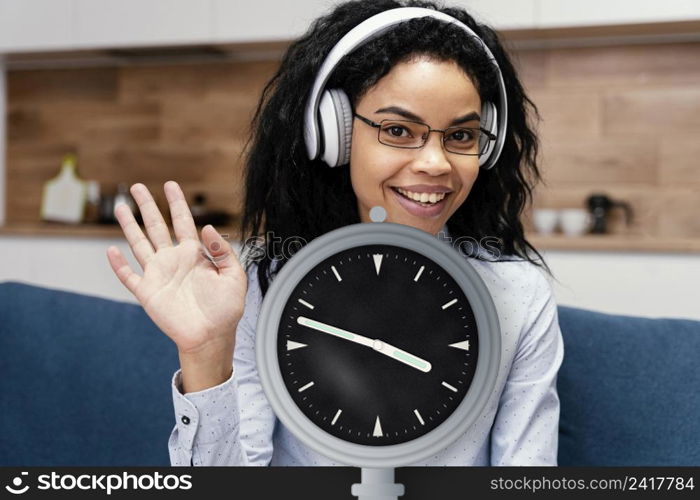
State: 3:48
